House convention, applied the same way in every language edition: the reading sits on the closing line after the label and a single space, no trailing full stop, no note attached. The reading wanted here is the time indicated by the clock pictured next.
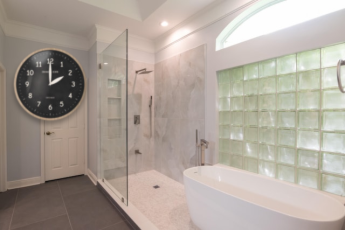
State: 2:00
